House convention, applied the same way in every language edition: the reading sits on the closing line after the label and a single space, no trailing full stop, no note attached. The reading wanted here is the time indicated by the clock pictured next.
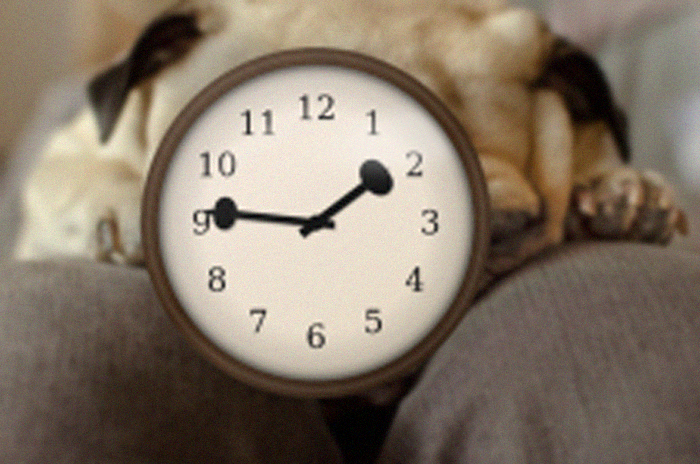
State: 1:46
